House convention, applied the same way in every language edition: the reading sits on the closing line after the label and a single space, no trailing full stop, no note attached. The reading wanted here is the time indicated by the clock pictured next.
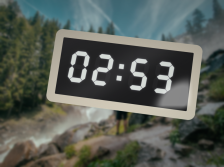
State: 2:53
